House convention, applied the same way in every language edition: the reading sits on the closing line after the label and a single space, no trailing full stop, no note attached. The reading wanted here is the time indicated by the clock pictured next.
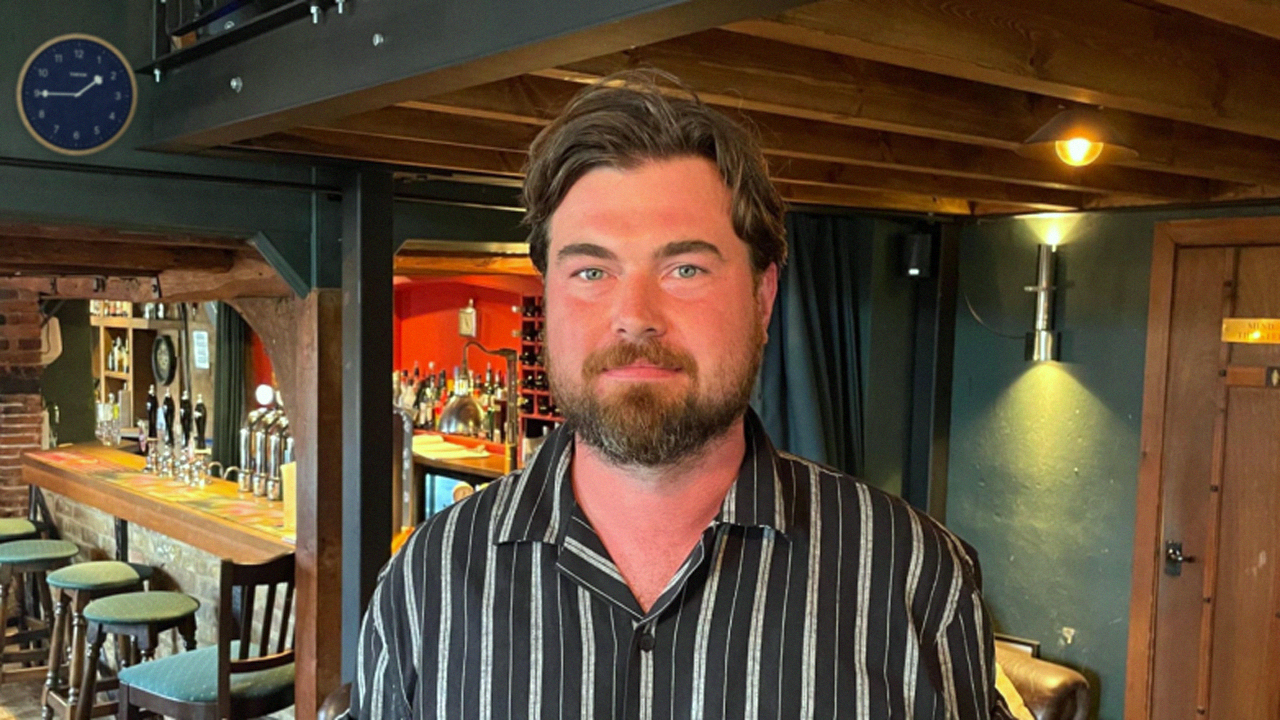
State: 1:45
